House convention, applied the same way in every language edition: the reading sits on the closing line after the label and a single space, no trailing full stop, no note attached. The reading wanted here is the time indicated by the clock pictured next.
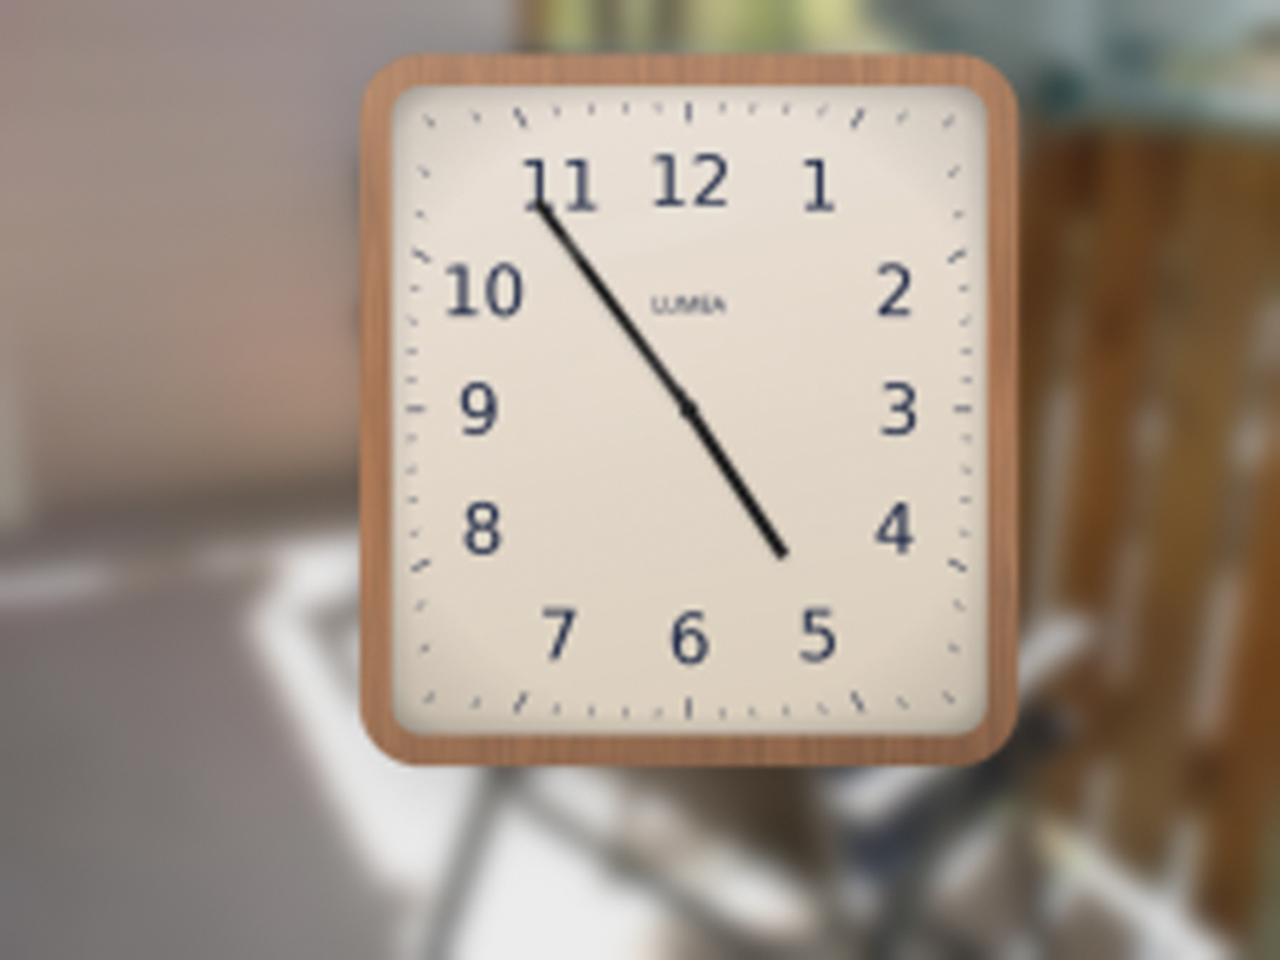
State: 4:54
